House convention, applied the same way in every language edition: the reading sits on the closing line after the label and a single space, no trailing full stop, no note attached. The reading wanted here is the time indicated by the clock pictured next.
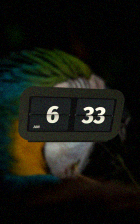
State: 6:33
